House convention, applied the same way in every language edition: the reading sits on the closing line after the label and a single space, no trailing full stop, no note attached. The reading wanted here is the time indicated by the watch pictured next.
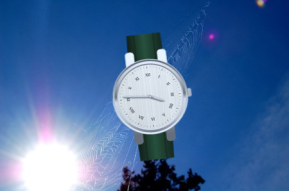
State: 3:46
